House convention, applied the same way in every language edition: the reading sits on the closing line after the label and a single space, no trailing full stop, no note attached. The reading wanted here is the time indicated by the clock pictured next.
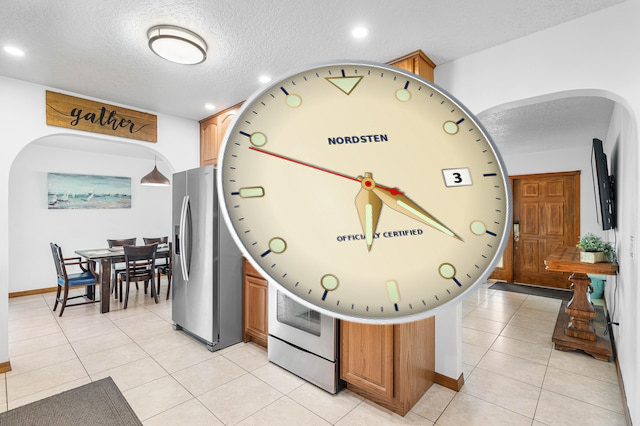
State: 6:21:49
